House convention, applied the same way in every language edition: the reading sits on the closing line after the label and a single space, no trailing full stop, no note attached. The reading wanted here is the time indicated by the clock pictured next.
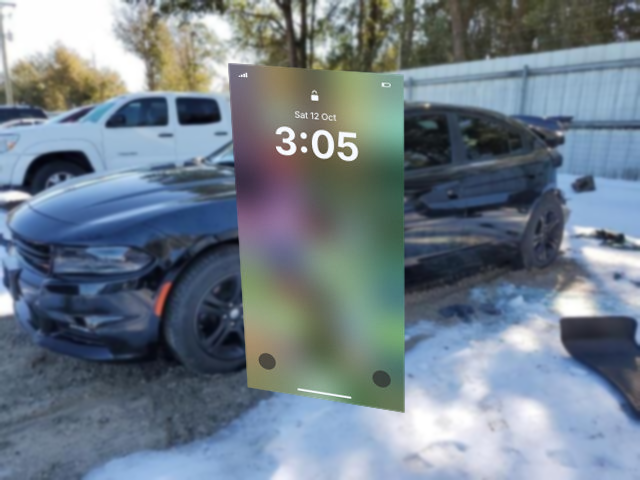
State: 3:05
